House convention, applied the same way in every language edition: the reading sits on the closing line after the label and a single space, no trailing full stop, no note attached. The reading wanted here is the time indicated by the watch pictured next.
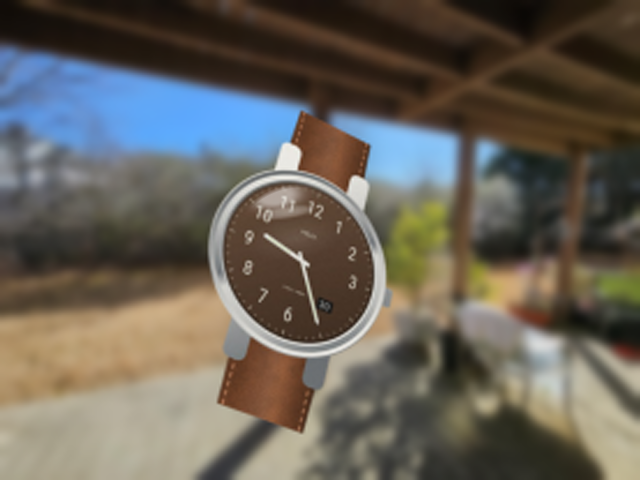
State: 9:25
